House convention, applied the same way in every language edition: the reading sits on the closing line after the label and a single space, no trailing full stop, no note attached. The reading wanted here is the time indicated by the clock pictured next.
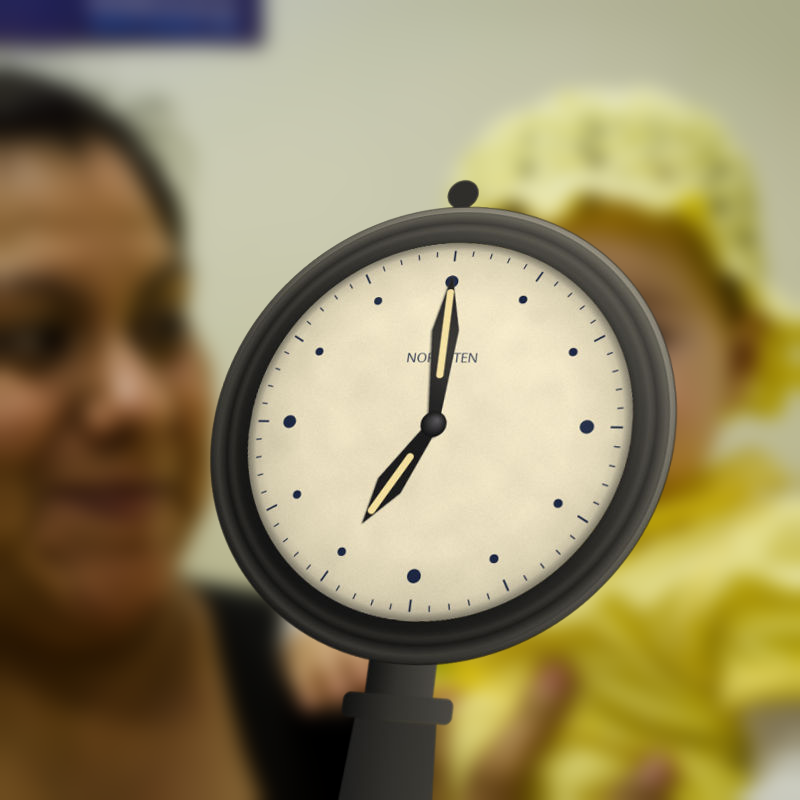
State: 7:00
